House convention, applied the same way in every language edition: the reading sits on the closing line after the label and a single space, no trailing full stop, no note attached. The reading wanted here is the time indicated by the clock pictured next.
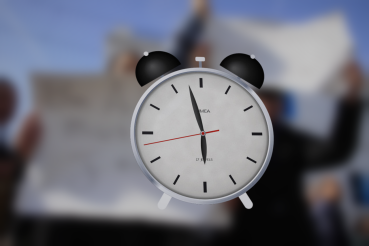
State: 5:57:43
